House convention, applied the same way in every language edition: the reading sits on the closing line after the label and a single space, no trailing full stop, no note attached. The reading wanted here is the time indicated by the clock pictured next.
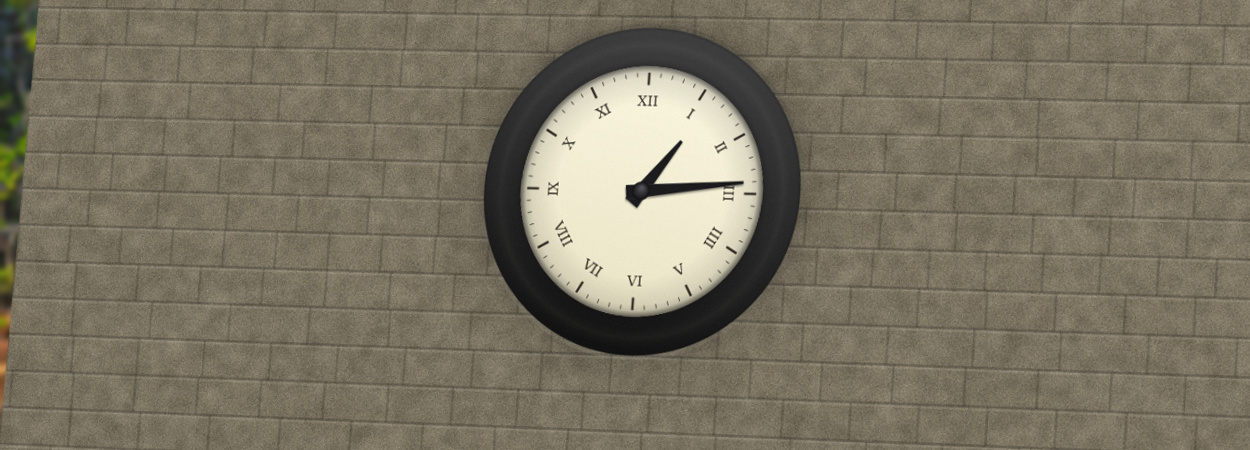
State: 1:14
